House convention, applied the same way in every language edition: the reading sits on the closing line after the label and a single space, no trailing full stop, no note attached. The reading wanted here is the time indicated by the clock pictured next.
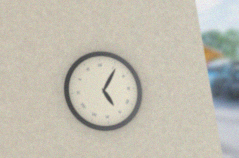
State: 5:06
